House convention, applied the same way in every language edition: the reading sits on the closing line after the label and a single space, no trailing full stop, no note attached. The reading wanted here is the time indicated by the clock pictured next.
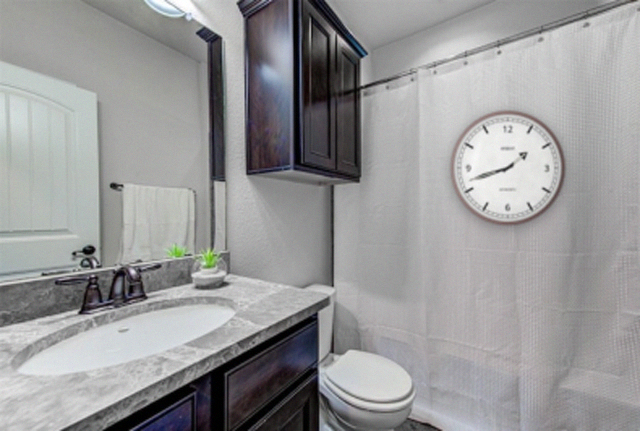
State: 1:42
